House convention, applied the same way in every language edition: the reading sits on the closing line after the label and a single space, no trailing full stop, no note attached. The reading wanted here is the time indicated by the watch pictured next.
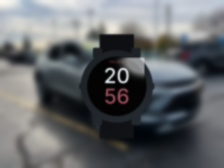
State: 20:56
